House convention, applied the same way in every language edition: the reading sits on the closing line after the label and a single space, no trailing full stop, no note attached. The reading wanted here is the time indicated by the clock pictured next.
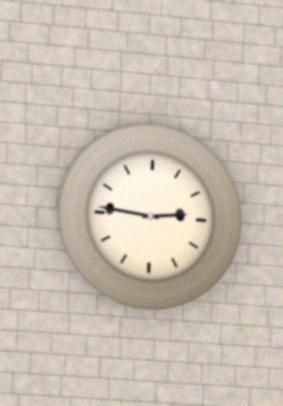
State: 2:46
